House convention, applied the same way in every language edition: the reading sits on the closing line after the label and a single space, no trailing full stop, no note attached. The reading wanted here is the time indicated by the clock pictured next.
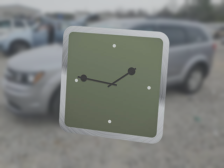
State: 1:46
